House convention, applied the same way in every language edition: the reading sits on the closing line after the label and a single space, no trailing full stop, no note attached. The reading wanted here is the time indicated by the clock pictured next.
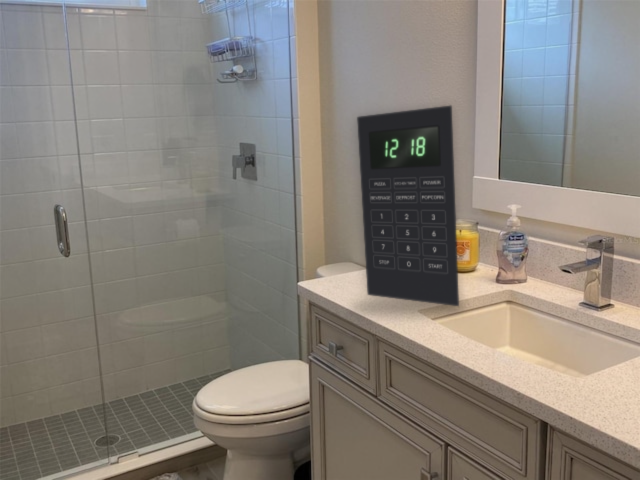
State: 12:18
